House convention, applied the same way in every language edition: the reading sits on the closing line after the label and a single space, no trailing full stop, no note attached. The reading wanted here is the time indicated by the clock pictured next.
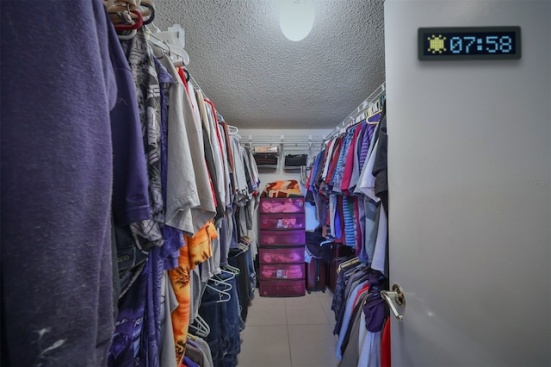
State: 7:58
